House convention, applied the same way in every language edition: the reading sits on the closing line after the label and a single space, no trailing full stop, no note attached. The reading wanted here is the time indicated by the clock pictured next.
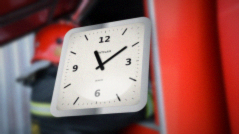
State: 11:09
